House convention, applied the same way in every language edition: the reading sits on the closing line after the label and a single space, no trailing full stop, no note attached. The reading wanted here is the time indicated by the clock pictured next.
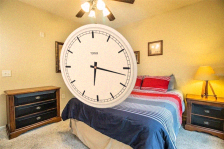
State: 6:17
